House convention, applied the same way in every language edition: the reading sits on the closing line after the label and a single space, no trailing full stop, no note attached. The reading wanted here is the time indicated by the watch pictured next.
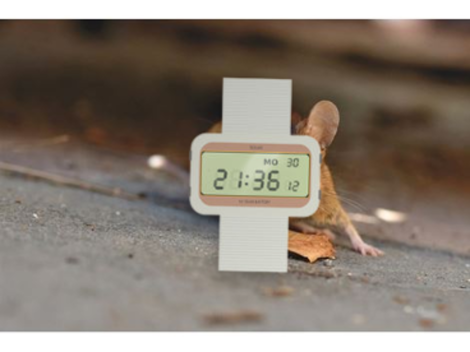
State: 21:36:12
